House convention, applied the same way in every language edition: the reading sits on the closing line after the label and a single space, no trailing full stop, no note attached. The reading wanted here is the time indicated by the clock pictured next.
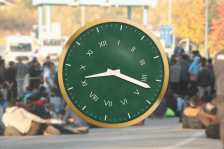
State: 9:22
